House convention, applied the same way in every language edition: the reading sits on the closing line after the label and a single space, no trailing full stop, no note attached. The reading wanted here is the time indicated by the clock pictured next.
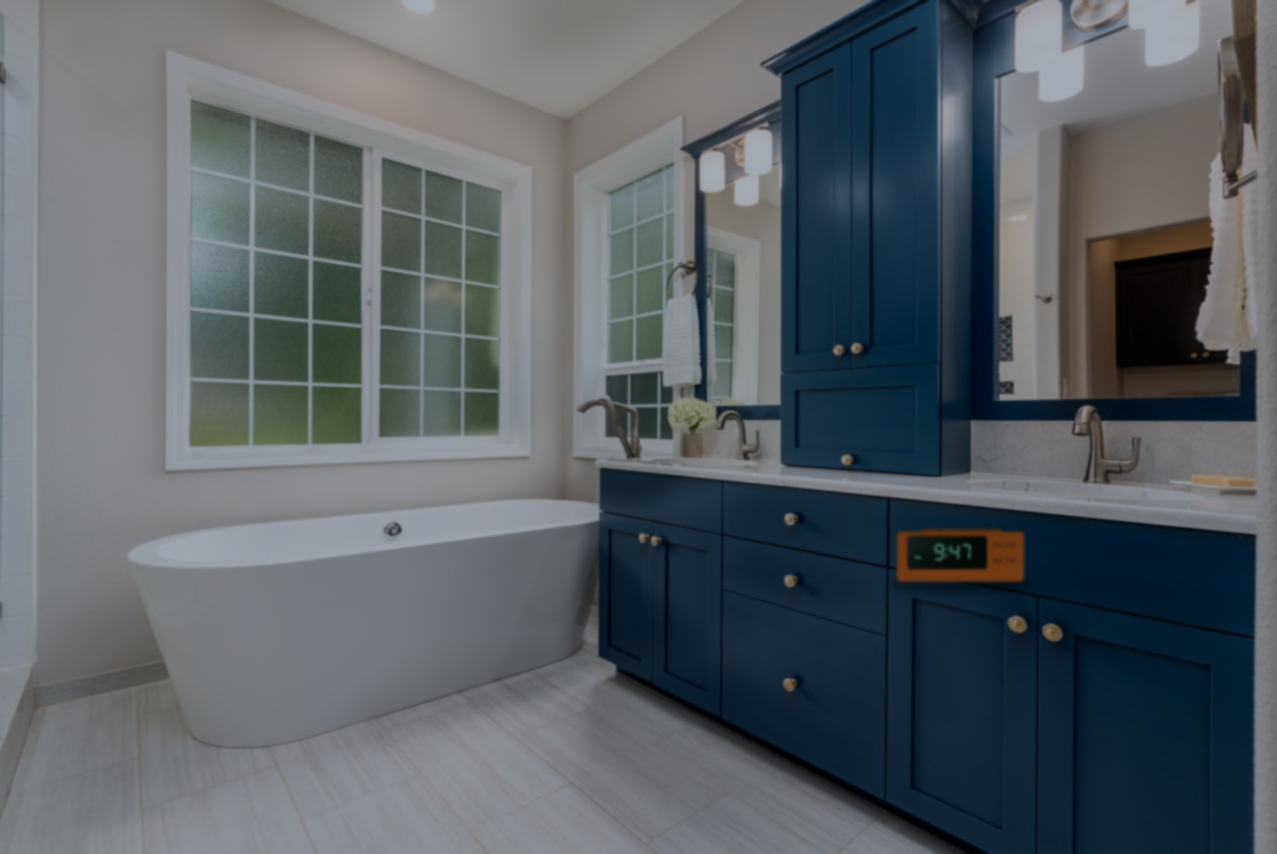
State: 9:47
